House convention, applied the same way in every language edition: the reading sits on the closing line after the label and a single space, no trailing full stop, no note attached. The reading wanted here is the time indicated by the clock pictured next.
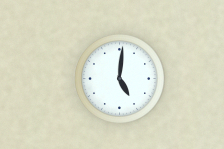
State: 5:01
